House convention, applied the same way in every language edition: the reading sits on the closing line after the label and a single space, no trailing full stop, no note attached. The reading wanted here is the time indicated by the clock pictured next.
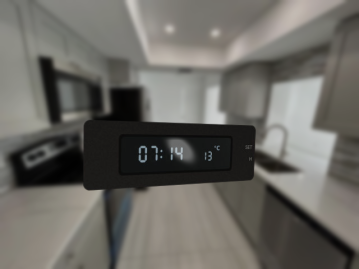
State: 7:14
